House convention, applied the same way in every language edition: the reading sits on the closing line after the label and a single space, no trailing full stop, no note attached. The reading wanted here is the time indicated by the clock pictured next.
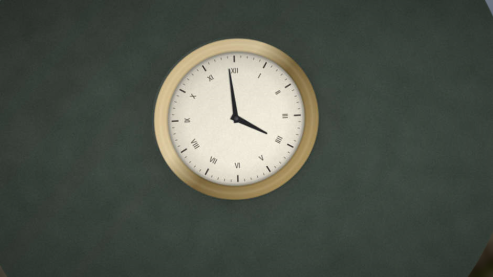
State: 3:59
